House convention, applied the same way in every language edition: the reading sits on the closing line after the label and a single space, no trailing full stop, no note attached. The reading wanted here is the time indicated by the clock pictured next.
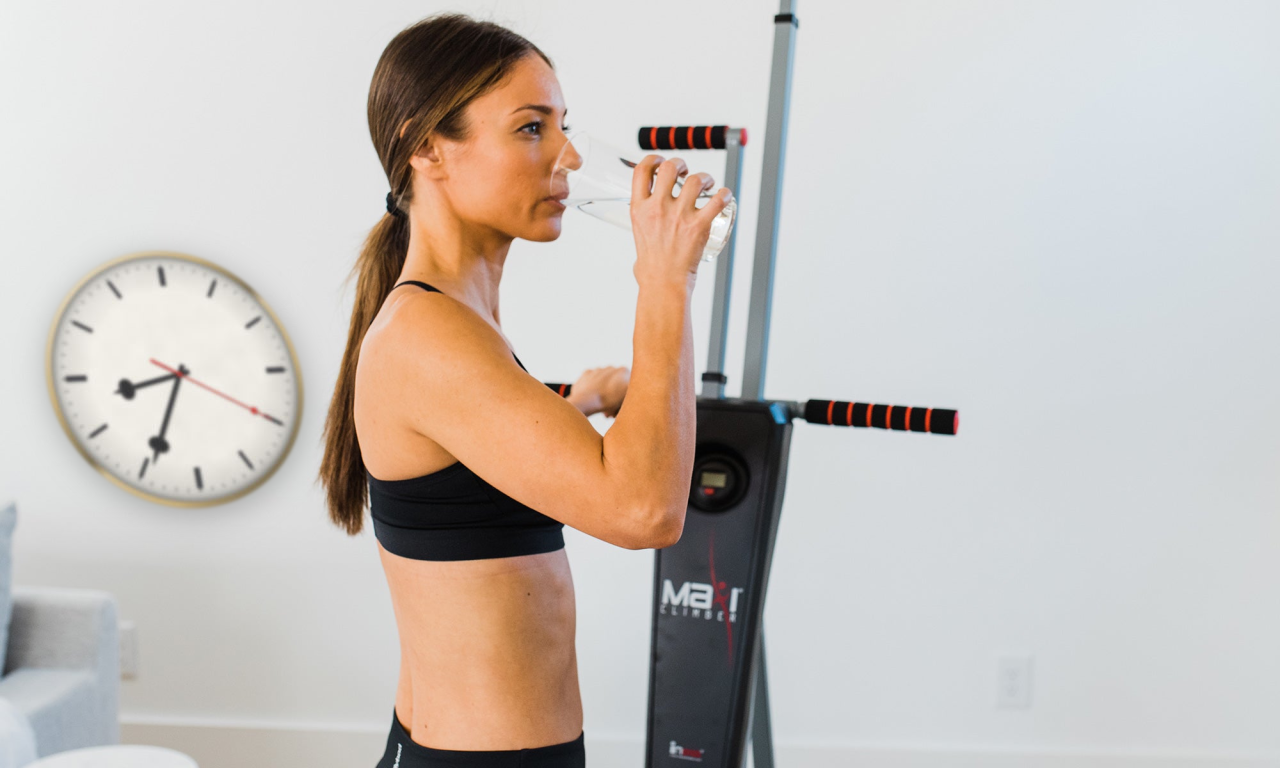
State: 8:34:20
